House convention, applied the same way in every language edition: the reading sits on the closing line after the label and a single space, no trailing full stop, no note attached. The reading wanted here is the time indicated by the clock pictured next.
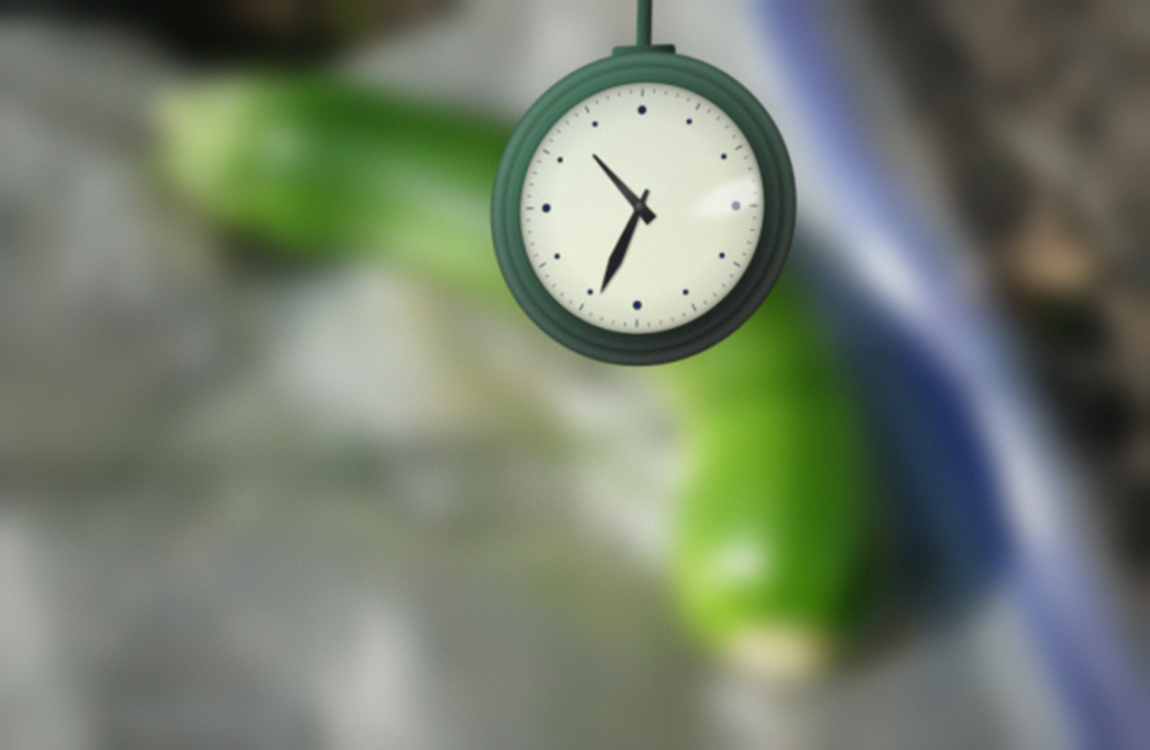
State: 10:34
